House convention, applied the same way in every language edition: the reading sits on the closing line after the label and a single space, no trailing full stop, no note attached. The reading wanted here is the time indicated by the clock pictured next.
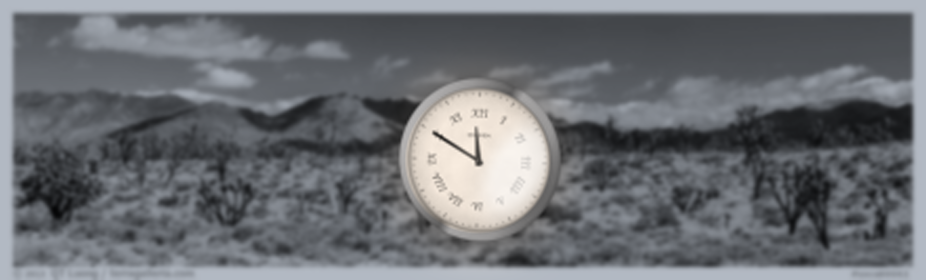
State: 11:50
